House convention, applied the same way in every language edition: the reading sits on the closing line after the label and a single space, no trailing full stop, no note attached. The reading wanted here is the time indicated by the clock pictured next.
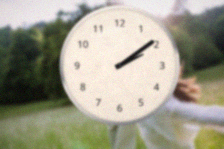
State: 2:09
